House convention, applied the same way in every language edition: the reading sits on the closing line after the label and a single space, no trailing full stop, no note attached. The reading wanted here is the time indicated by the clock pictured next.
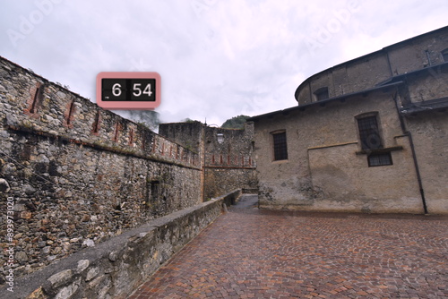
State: 6:54
